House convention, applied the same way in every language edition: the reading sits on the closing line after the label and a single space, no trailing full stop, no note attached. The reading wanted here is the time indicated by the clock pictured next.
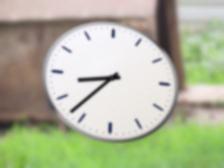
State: 8:37
